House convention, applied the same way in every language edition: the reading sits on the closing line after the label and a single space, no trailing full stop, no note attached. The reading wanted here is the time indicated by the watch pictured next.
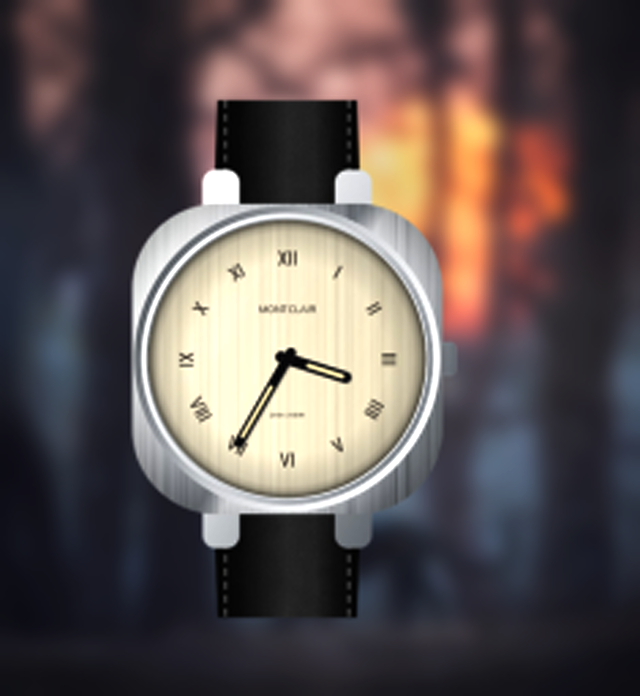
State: 3:35
